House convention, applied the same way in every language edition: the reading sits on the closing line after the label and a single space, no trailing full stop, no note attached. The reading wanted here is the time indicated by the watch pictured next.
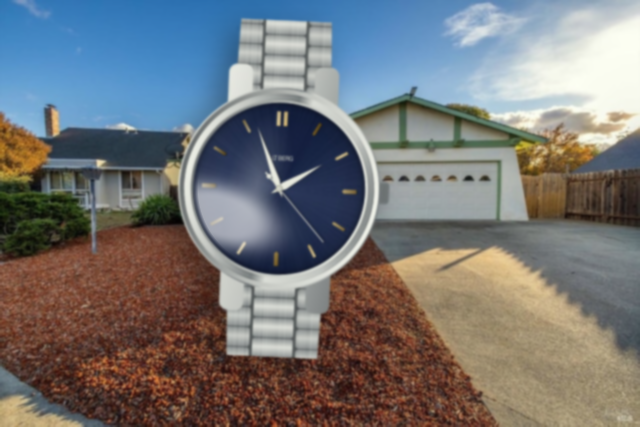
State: 1:56:23
